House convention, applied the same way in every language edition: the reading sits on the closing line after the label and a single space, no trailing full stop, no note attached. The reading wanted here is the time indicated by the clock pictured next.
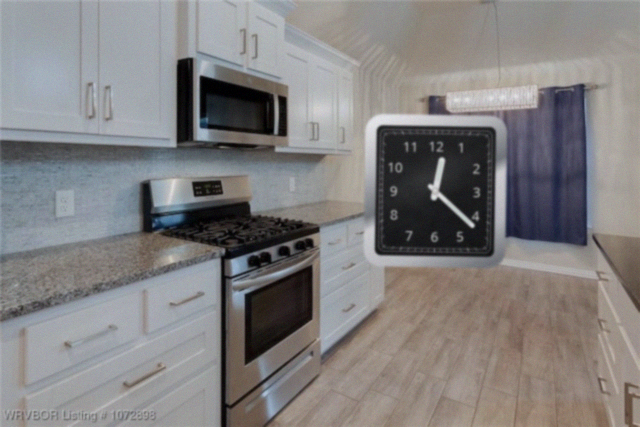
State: 12:22
